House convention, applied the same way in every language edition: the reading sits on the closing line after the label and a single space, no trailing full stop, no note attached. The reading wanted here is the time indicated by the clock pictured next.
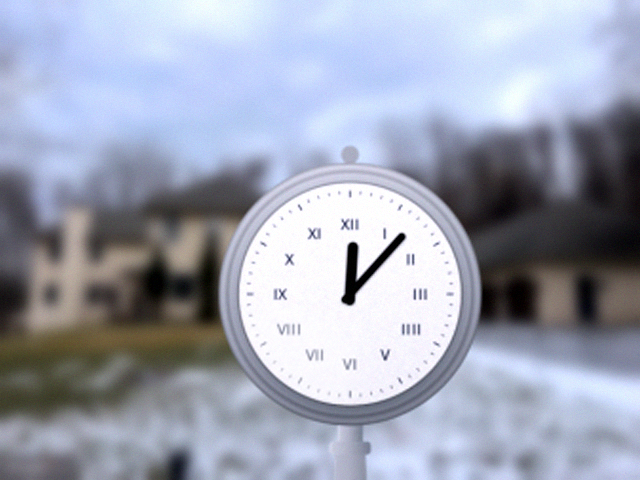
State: 12:07
